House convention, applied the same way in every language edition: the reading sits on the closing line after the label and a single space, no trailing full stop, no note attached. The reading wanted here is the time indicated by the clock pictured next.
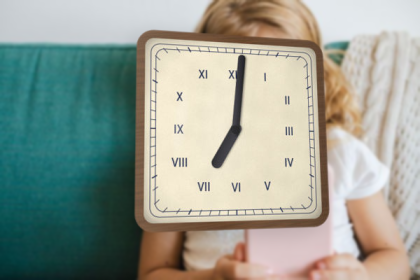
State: 7:01
